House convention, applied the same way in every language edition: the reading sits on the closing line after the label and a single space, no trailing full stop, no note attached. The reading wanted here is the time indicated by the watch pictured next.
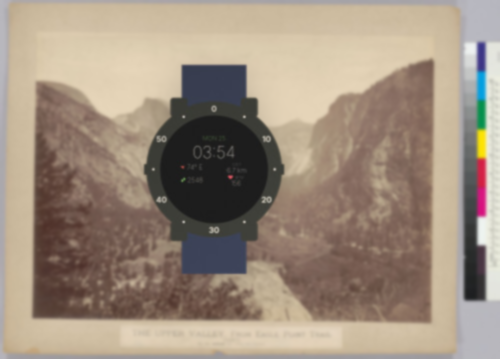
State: 3:54
